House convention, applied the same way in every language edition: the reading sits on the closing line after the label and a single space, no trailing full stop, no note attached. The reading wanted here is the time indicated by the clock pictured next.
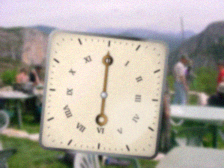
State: 6:00
